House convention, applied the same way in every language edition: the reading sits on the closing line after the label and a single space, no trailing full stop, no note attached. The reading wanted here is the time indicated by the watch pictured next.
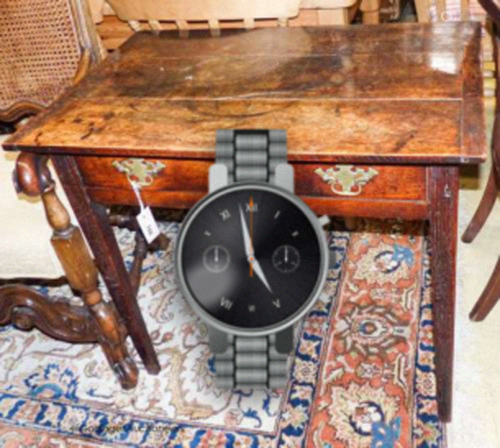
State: 4:58
